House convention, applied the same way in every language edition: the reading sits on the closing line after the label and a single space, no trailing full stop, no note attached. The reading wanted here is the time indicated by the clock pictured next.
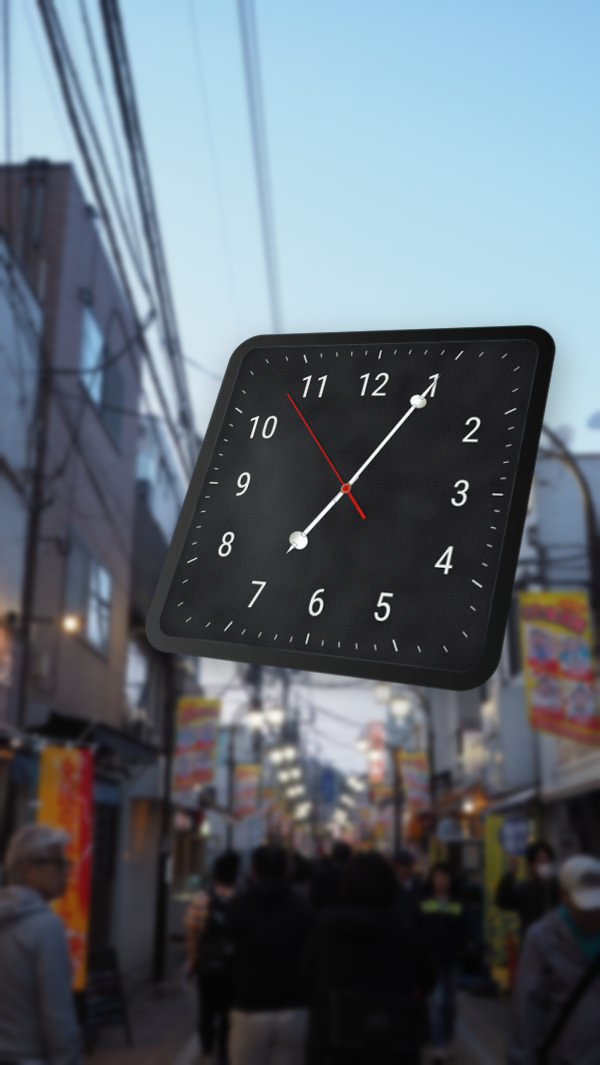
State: 7:04:53
